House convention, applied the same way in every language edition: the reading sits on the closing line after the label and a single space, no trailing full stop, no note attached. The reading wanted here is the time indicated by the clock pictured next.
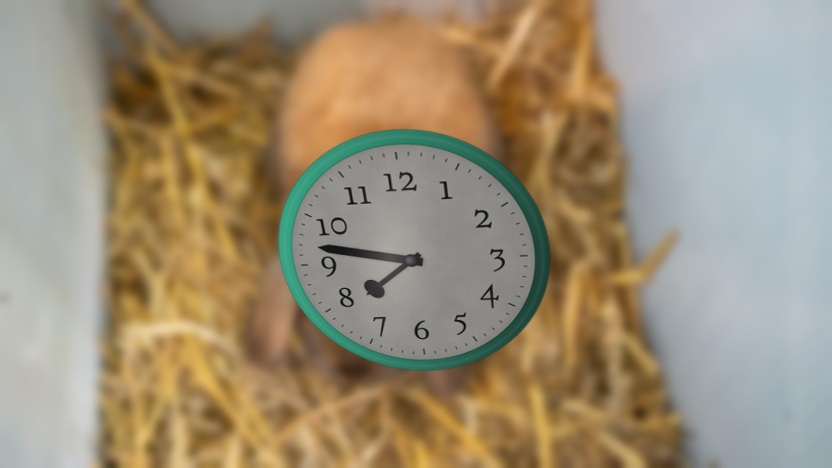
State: 7:47
